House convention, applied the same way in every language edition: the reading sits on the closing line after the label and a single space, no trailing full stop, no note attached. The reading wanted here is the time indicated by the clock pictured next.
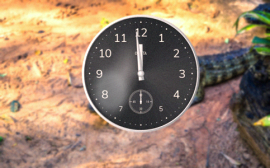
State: 11:59
